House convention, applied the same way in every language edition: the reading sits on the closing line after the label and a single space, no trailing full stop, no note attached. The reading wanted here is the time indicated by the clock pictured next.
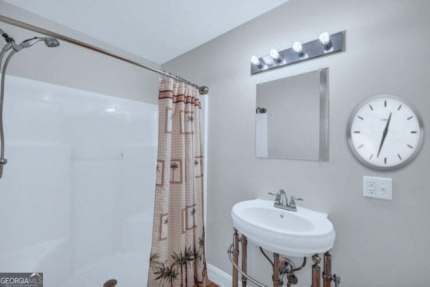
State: 12:33
